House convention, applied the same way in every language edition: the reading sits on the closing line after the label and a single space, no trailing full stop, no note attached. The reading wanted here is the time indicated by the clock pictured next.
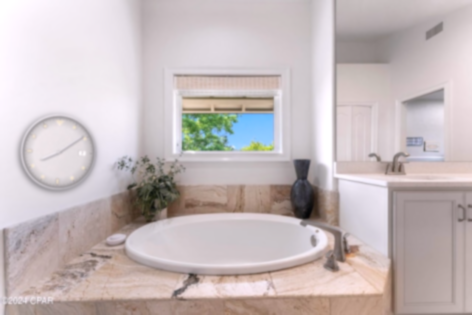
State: 8:09
